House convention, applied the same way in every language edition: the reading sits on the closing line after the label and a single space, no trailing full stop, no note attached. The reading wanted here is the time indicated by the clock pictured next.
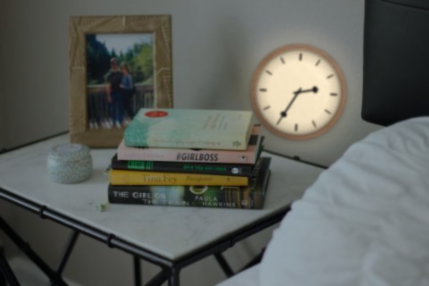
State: 2:35
